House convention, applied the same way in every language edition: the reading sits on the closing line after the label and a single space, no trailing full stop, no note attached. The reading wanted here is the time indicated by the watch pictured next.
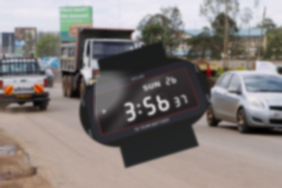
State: 3:56
